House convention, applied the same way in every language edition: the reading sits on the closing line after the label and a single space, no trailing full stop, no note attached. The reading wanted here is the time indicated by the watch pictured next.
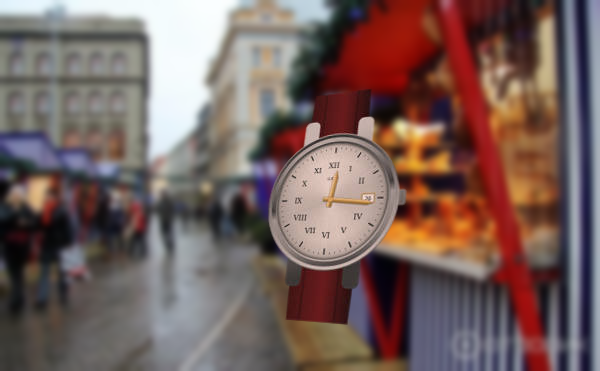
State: 12:16
